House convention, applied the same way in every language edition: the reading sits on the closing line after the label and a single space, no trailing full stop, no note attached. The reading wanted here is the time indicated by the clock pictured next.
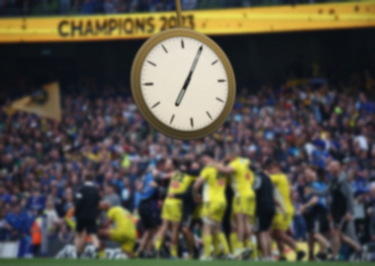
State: 7:05
